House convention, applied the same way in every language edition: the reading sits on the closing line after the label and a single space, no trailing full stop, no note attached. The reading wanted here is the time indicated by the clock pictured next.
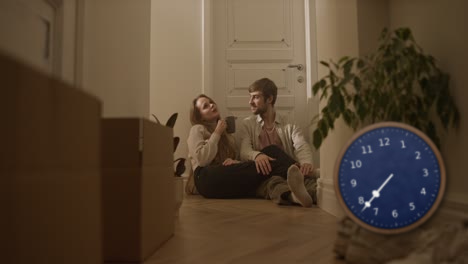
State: 7:38
